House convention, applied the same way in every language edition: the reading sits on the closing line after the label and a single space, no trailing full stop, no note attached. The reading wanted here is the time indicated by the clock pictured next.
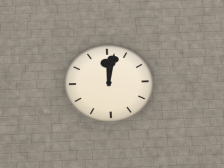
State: 12:02
